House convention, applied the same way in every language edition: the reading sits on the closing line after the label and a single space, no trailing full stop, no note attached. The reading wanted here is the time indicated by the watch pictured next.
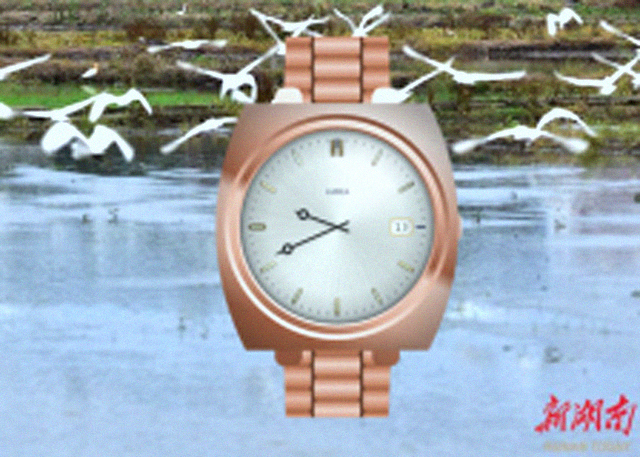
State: 9:41
